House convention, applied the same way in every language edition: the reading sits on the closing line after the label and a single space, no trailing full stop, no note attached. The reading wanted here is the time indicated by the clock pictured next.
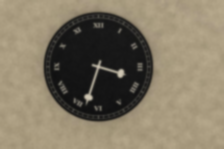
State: 3:33
